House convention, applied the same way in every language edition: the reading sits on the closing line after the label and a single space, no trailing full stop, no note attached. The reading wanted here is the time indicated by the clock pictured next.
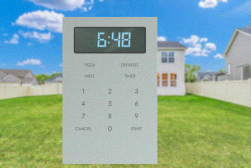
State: 6:48
